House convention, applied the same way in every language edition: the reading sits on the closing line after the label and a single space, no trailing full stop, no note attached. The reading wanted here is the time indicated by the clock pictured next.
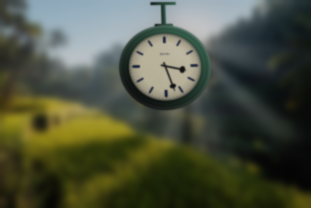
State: 3:27
